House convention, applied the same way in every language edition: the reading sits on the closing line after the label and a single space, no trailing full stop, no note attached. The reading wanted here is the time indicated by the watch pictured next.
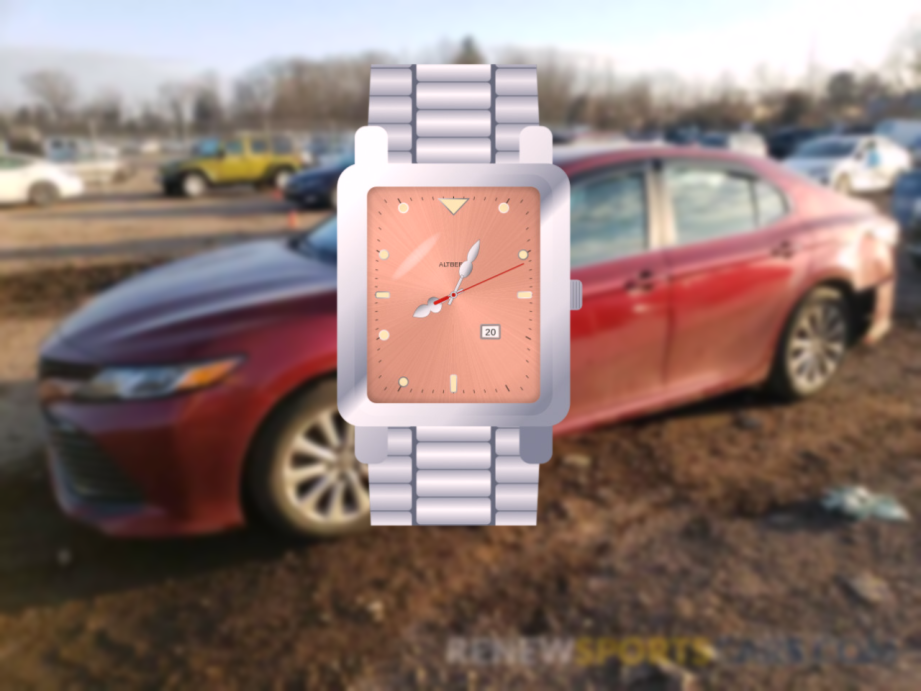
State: 8:04:11
